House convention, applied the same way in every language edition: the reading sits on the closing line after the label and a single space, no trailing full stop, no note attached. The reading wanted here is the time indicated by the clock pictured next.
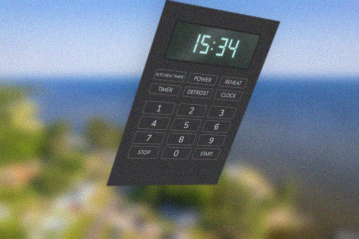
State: 15:34
